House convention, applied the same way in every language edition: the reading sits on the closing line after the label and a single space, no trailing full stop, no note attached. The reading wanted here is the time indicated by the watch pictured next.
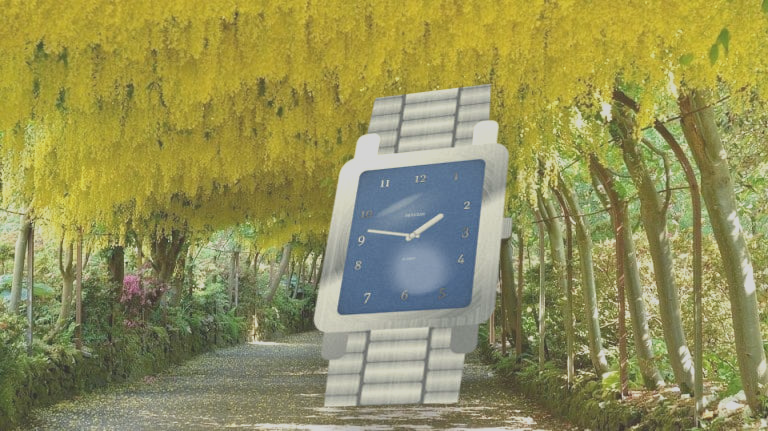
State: 1:47
